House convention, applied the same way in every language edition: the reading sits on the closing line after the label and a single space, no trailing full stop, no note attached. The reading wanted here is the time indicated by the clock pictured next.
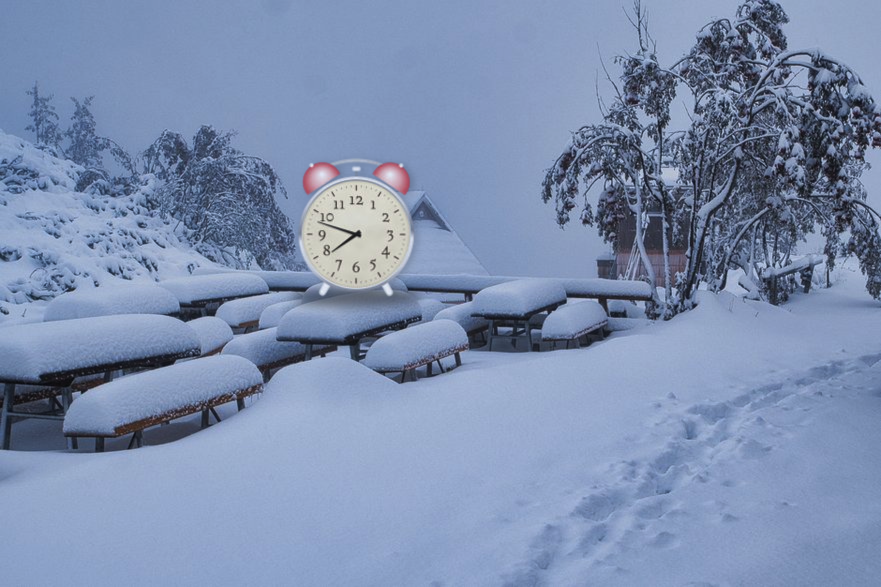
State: 7:48
